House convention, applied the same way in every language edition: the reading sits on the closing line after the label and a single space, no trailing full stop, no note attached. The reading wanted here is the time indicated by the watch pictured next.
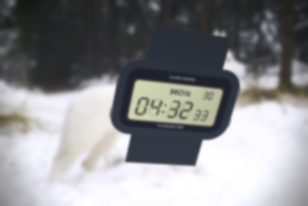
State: 4:32:33
